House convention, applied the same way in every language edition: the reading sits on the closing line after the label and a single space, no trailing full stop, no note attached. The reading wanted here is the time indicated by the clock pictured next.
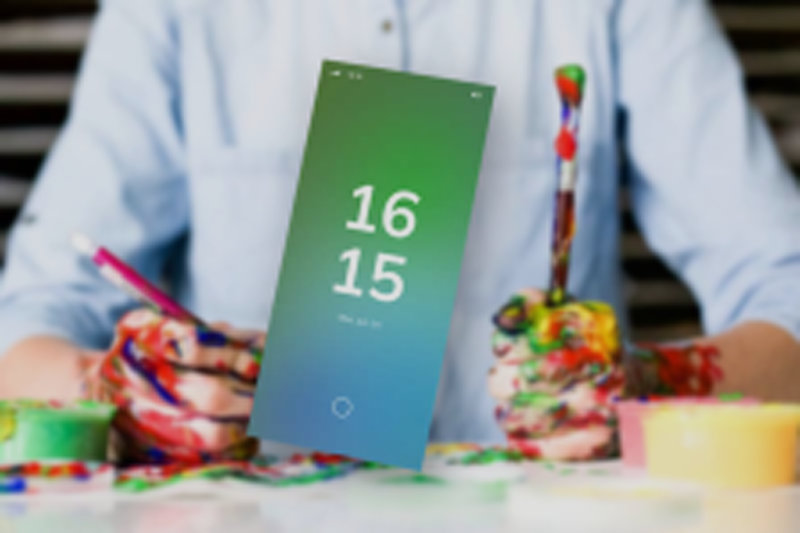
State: 16:15
